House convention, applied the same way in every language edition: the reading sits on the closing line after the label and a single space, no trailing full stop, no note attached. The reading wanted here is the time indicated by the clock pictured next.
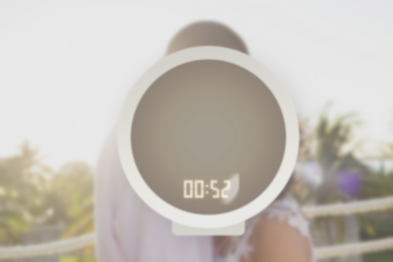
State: 0:52
